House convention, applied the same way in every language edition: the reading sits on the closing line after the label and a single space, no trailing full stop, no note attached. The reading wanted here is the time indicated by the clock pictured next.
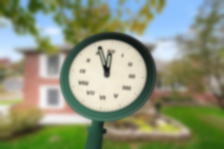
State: 11:56
